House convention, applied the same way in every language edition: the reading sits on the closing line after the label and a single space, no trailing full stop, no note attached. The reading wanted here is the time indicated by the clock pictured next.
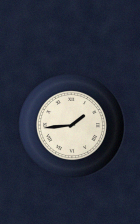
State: 1:44
